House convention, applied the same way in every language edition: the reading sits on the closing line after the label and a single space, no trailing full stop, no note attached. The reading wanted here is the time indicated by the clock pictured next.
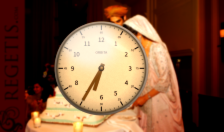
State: 6:35
